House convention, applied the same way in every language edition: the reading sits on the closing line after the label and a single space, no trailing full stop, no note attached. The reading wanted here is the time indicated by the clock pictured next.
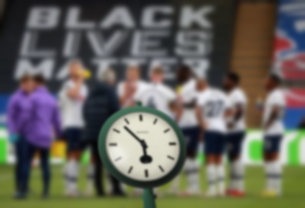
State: 5:53
